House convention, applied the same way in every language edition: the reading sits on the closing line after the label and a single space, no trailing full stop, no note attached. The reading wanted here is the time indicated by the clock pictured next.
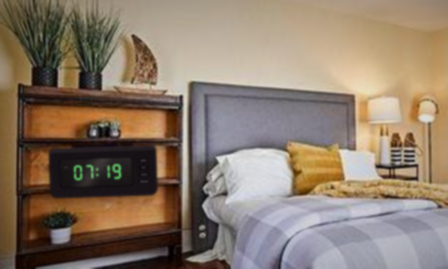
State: 7:19
